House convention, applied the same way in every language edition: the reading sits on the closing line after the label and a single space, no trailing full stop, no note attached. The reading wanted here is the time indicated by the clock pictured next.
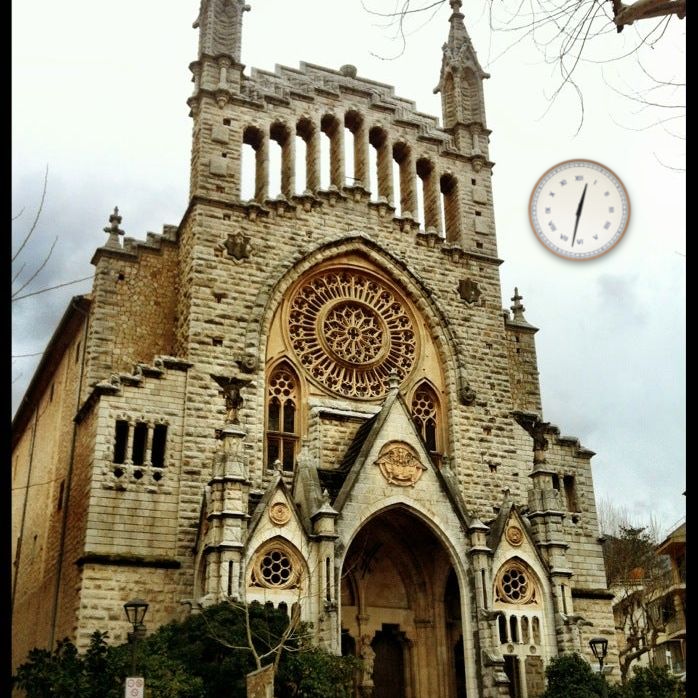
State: 12:32
